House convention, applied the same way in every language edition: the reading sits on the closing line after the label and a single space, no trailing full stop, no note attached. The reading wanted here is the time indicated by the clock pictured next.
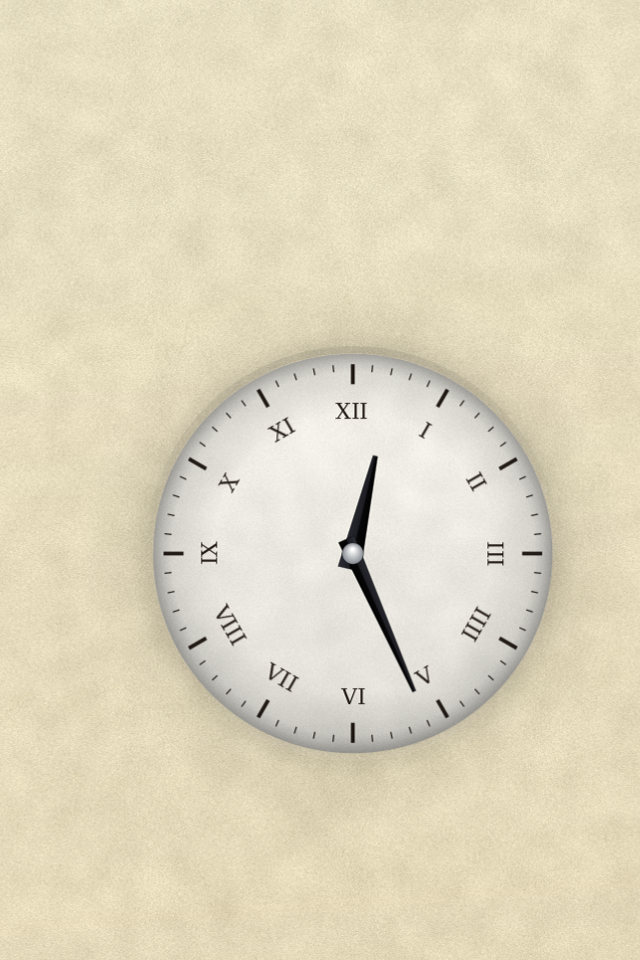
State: 12:26
